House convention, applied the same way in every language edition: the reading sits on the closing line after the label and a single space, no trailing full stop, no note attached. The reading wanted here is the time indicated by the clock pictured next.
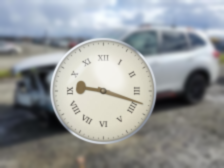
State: 9:18
